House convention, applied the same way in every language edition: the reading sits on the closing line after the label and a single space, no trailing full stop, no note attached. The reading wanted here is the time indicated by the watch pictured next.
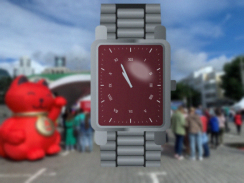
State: 10:56
